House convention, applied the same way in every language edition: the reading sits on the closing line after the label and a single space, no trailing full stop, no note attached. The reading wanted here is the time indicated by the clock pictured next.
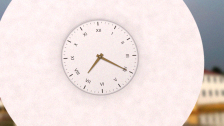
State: 7:20
